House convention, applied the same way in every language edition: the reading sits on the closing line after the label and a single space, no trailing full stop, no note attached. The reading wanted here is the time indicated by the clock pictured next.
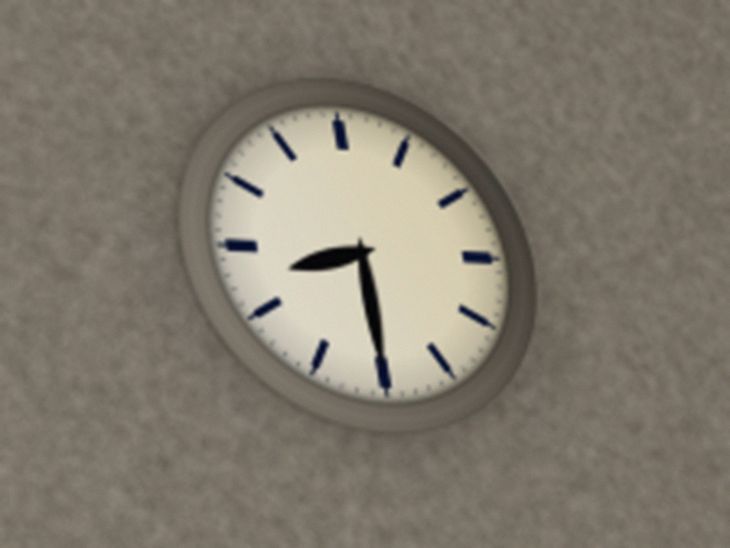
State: 8:30
